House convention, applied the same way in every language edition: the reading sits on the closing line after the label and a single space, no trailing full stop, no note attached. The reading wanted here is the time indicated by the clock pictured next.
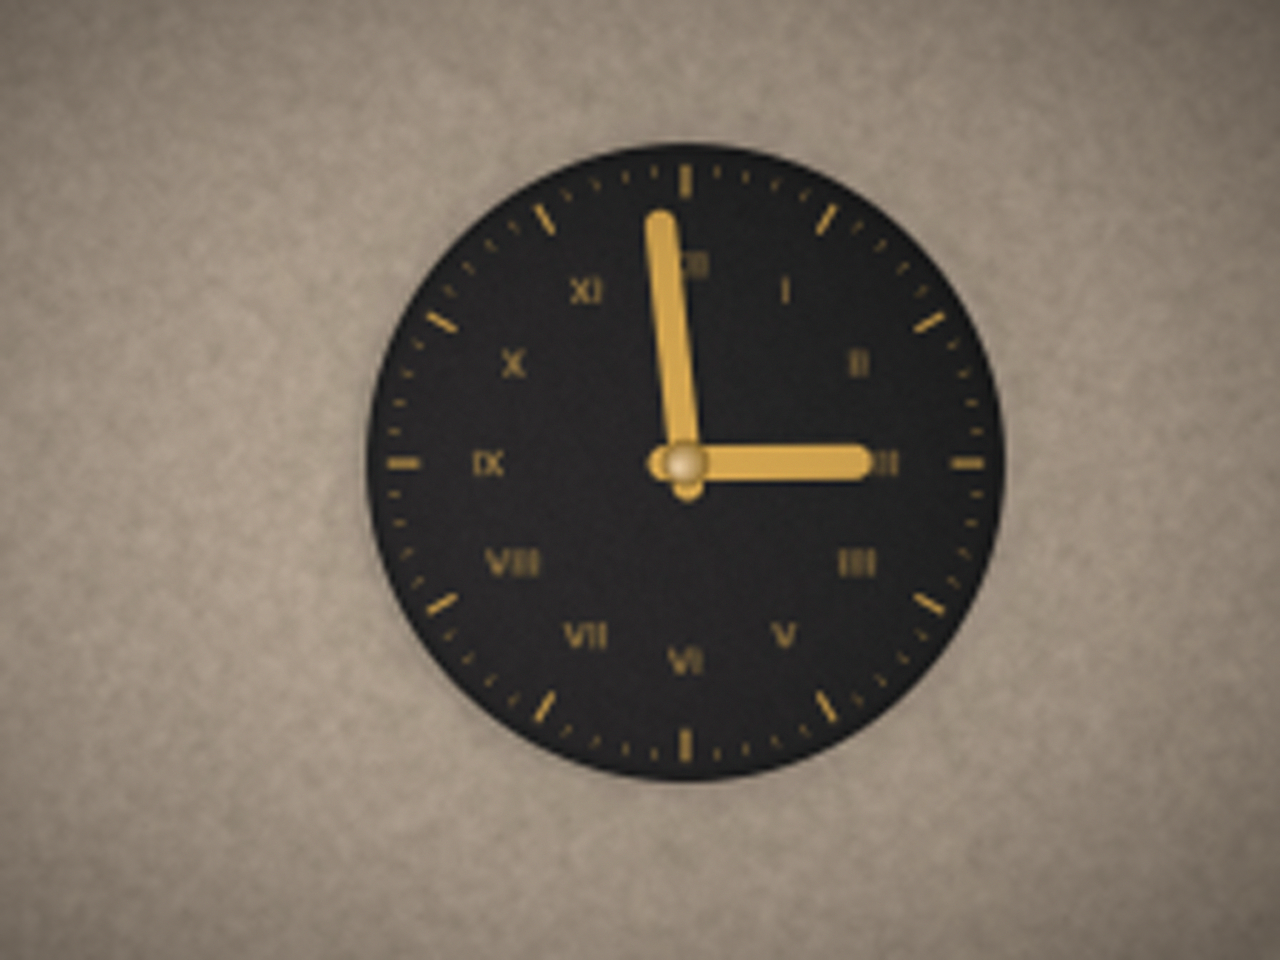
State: 2:59
